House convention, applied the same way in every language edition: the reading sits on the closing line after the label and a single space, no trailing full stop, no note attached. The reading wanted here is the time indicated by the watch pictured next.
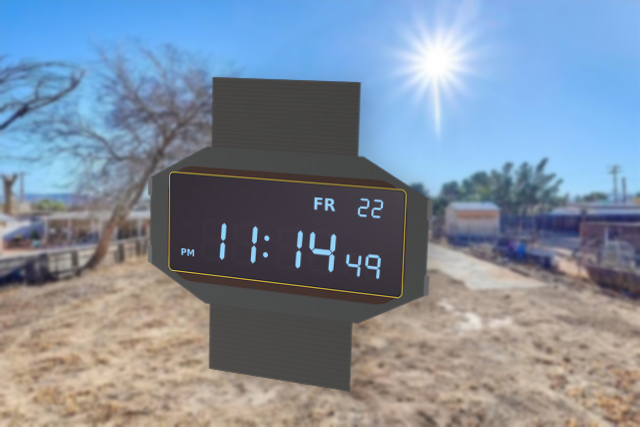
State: 11:14:49
